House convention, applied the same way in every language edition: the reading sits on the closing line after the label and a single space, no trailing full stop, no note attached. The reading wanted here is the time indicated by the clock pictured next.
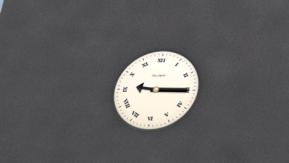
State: 9:15
